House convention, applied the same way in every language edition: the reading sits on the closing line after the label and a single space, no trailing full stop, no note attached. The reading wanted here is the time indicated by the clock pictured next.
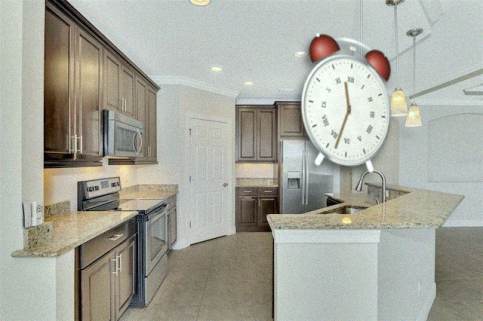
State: 11:33
